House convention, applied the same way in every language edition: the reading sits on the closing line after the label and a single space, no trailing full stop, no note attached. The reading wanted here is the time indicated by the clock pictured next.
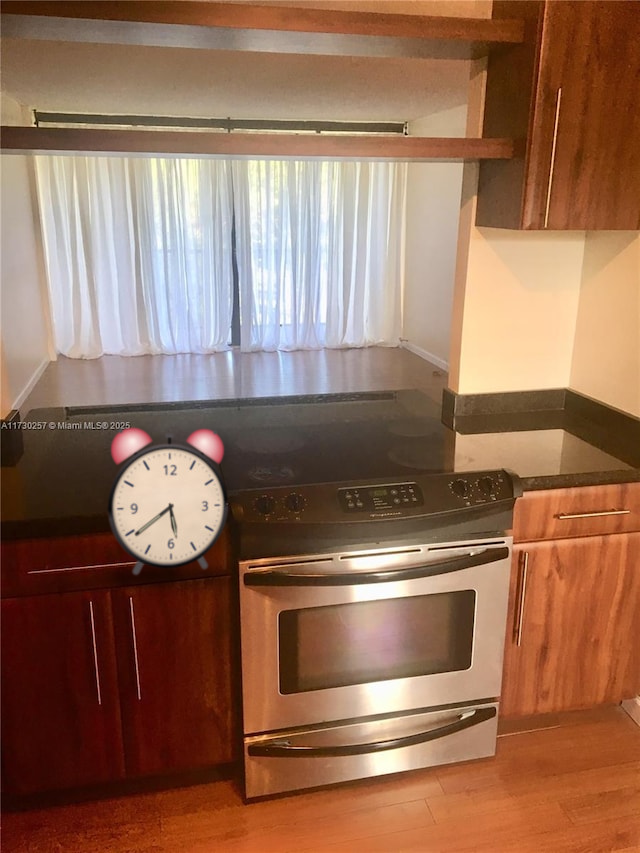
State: 5:39
